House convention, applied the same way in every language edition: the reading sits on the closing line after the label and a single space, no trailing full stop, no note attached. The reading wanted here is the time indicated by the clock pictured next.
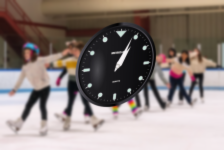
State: 1:04
